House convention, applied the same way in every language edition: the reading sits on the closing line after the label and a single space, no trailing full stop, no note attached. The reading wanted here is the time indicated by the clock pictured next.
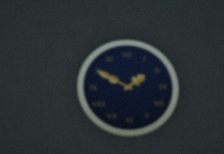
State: 1:50
